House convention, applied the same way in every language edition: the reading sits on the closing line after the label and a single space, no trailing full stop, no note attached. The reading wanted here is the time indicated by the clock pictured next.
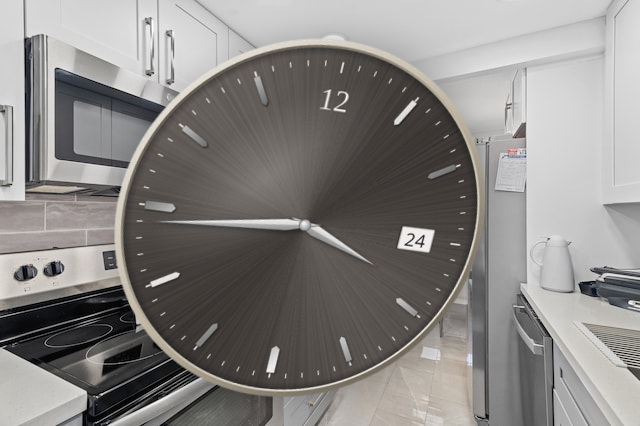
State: 3:44
